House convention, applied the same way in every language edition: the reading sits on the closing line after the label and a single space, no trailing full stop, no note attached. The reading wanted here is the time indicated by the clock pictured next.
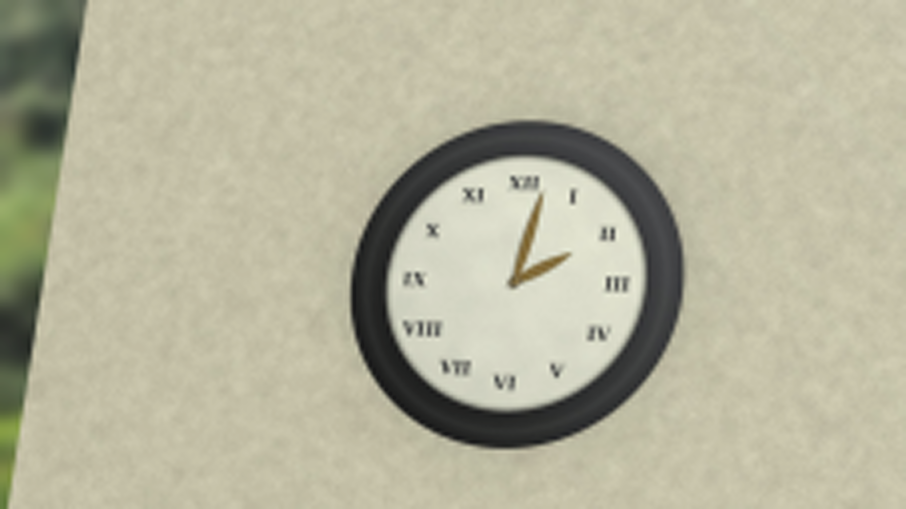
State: 2:02
